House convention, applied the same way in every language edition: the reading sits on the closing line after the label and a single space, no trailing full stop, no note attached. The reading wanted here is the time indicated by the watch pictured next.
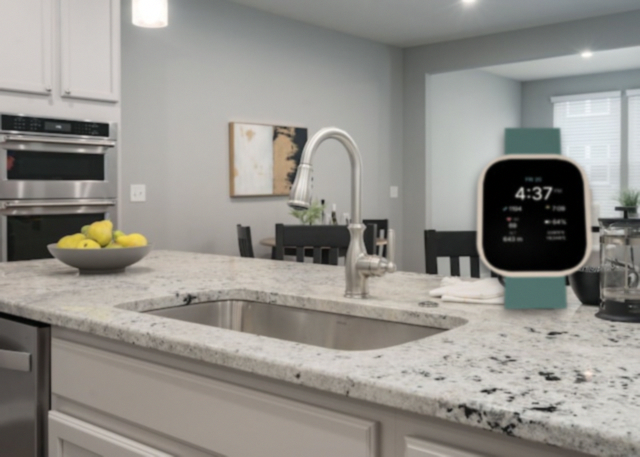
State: 4:37
